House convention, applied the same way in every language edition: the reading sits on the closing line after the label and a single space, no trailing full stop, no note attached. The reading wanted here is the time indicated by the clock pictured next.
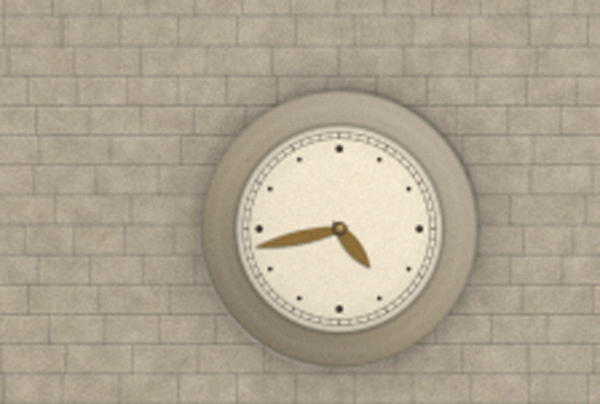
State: 4:43
